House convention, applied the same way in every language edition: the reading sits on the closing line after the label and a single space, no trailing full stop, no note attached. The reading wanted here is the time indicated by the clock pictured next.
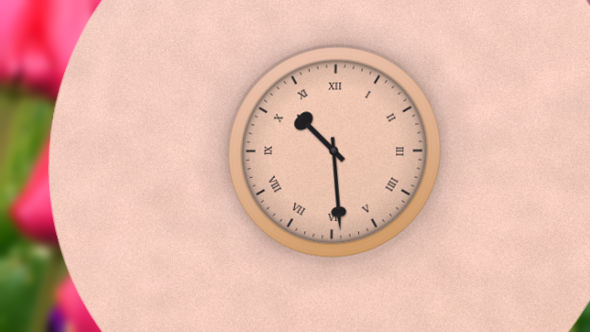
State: 10:29
